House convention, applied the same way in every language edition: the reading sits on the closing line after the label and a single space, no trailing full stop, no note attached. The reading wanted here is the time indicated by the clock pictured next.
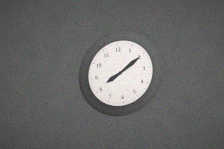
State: 8:10
